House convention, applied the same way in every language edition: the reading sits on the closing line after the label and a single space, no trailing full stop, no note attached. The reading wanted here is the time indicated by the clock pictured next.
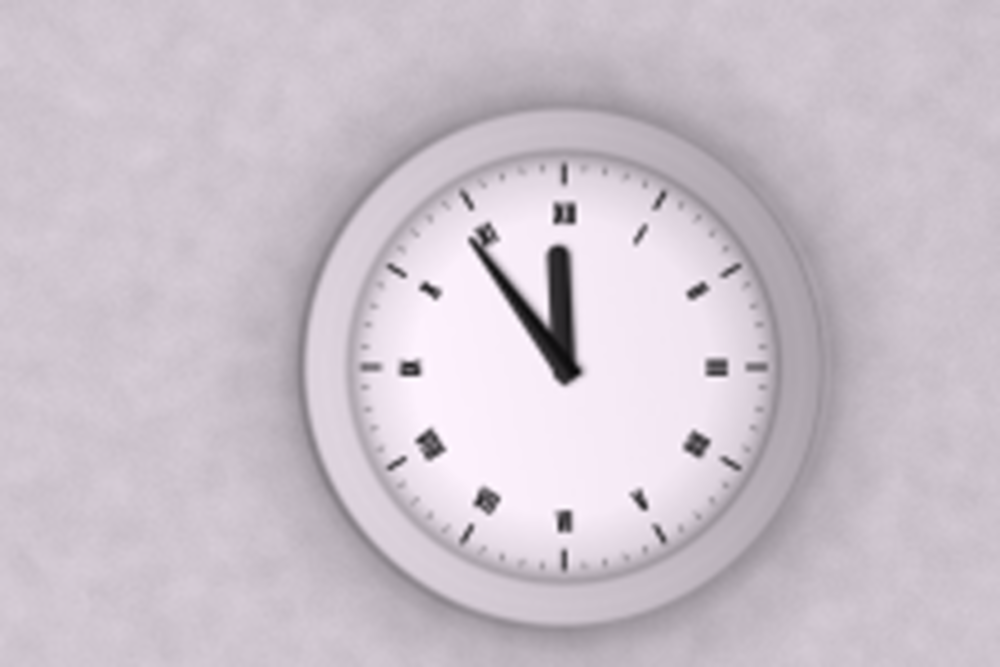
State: 11:54
